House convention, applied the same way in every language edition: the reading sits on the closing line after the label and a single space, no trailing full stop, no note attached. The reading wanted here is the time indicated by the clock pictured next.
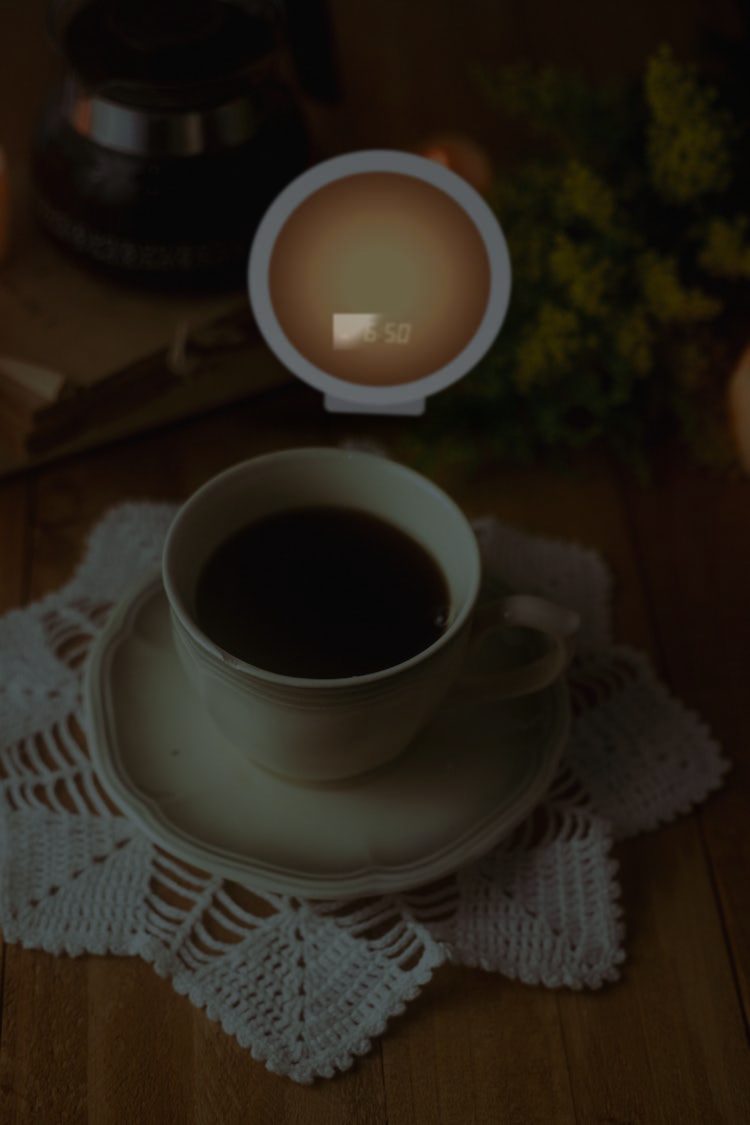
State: 6:50
